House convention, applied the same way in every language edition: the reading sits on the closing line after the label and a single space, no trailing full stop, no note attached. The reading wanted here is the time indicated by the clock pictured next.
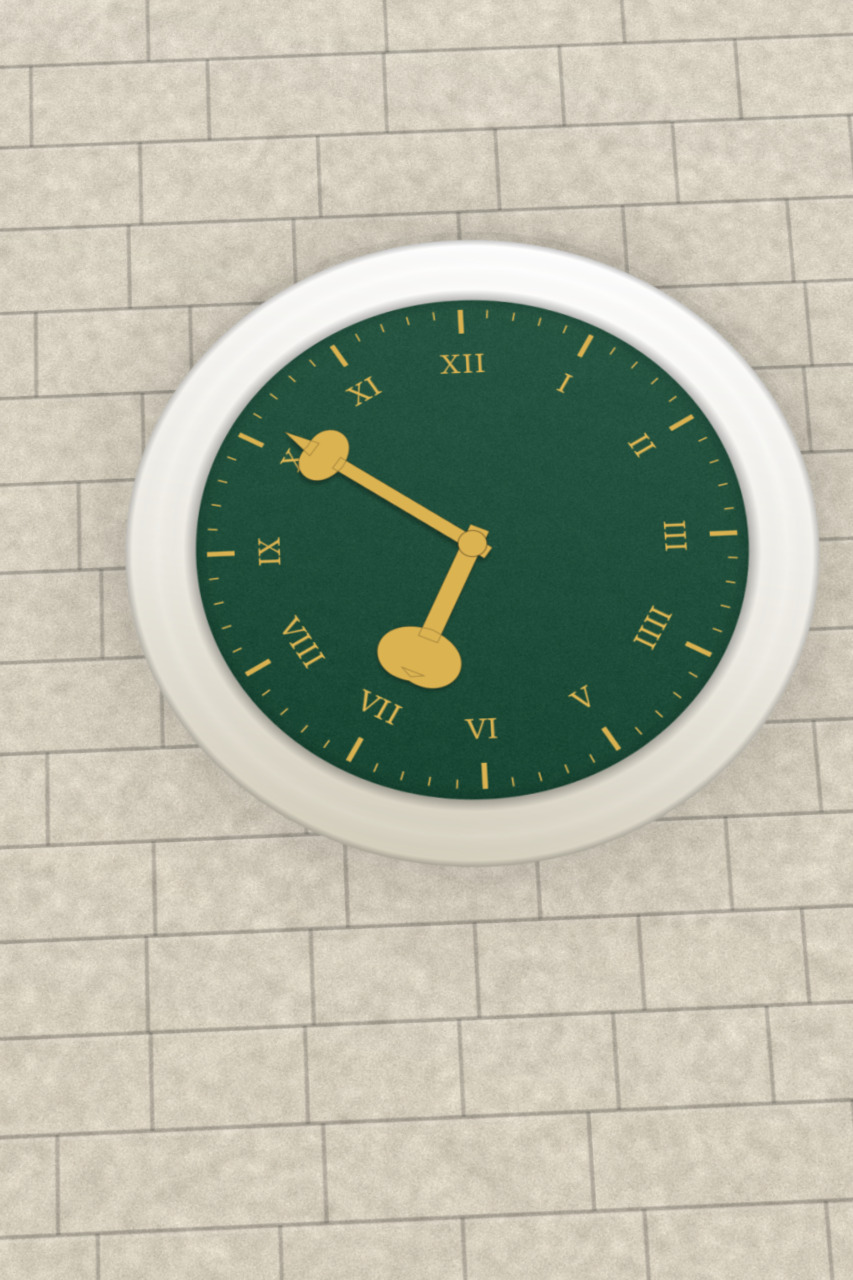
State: 6:51
